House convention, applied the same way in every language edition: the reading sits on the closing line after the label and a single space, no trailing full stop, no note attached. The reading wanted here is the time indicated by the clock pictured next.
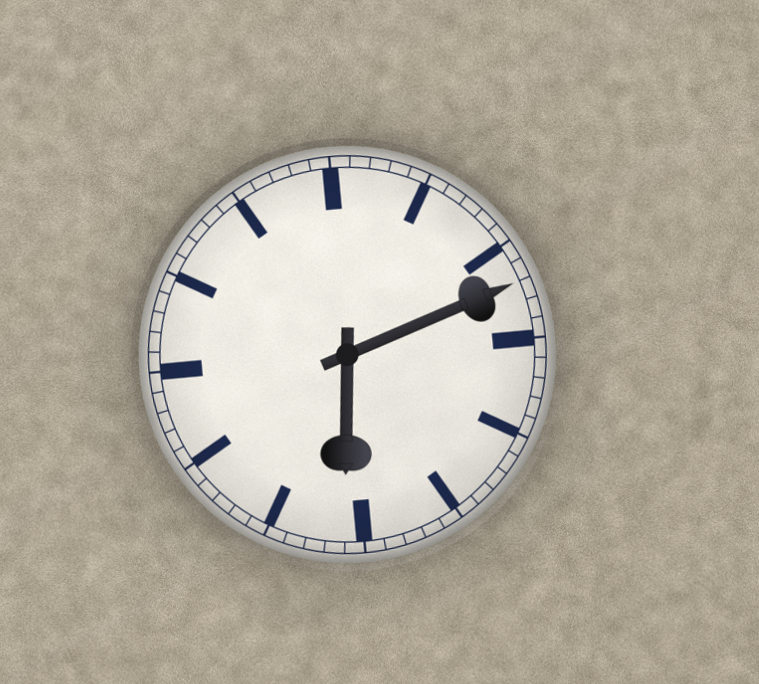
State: 6:12
